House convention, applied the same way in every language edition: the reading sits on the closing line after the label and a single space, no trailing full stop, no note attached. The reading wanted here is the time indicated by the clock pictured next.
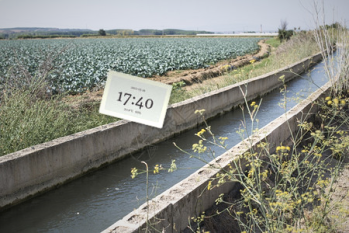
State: 17:40
